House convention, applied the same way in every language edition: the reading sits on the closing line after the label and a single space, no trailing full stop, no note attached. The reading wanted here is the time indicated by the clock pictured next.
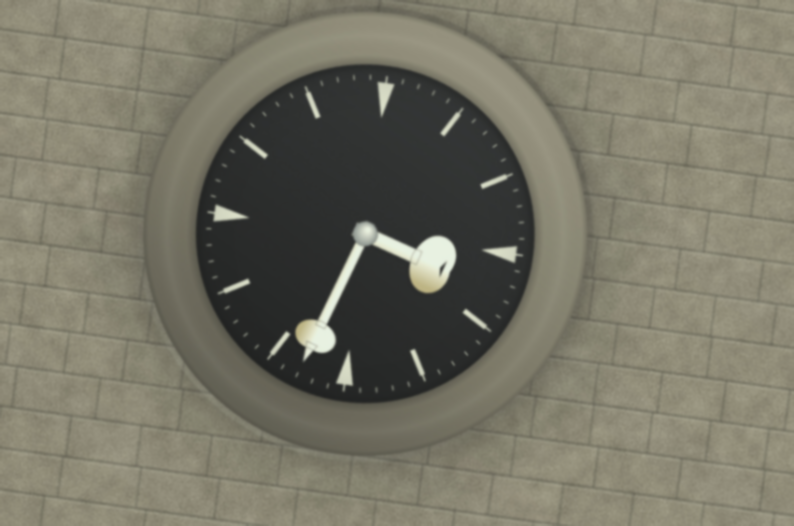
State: 3:33
